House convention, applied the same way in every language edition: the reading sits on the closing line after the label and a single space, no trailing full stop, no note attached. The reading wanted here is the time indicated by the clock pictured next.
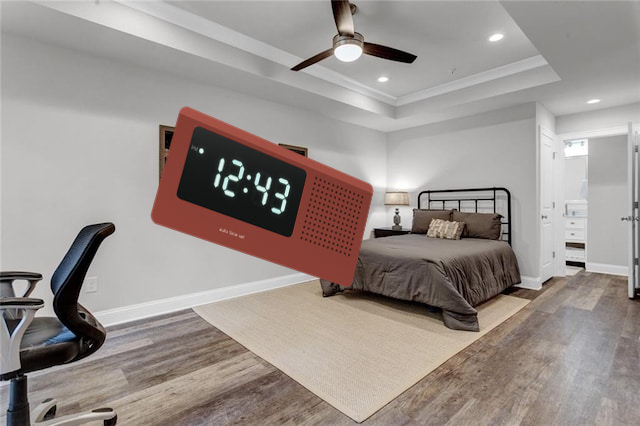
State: 12:43
